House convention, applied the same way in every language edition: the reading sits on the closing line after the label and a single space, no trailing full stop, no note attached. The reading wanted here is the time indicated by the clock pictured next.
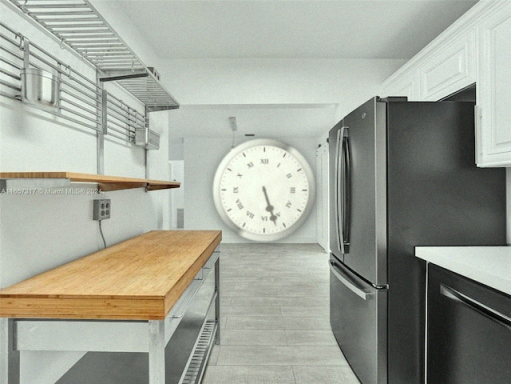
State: 5:27
